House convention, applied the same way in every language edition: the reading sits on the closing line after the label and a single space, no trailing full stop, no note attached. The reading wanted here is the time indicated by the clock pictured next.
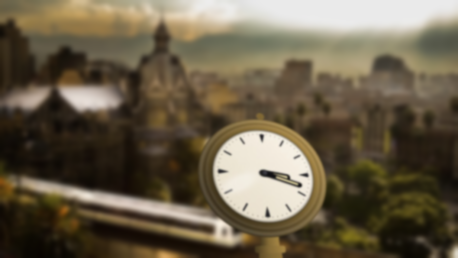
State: 3:18
